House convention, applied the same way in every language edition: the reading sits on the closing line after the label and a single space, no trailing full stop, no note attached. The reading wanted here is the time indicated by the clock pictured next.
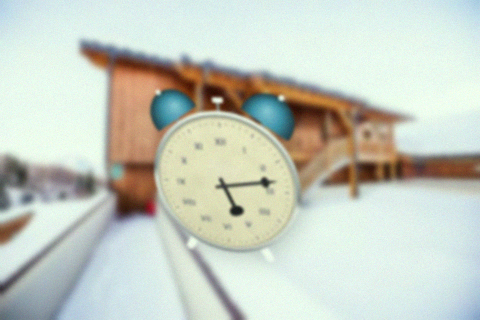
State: 5:13
